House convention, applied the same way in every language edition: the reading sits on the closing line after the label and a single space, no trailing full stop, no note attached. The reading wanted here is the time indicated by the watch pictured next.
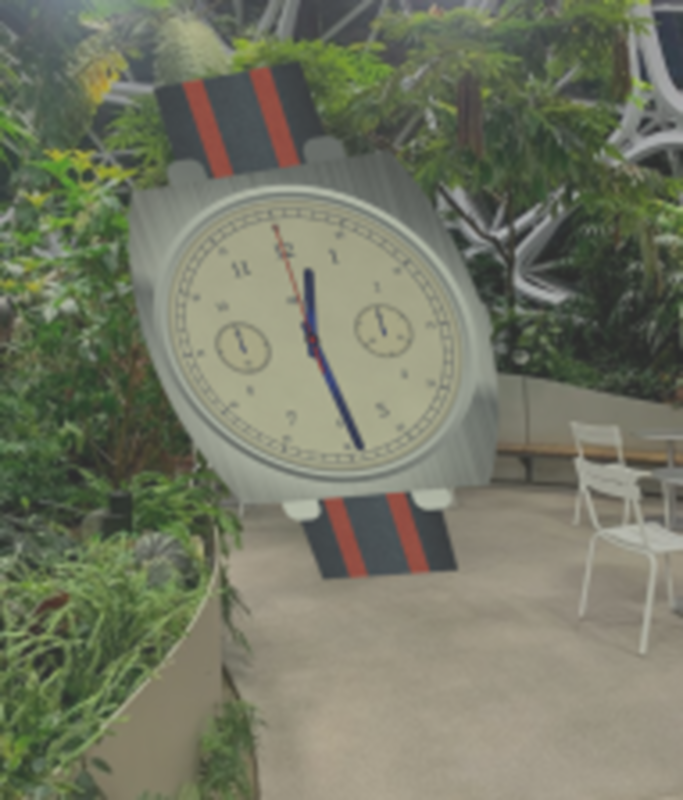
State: 12:29
